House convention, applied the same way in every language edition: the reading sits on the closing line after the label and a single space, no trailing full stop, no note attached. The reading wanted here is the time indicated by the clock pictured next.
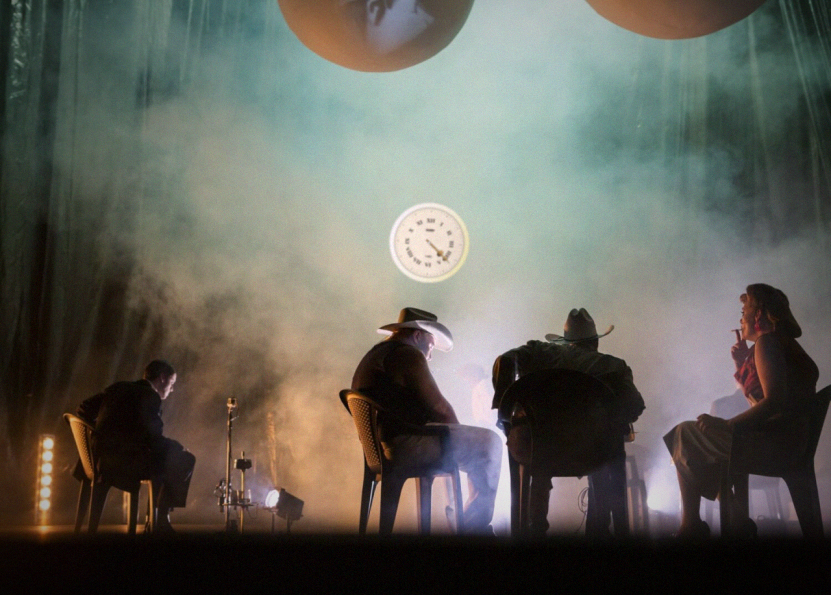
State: 4:22
